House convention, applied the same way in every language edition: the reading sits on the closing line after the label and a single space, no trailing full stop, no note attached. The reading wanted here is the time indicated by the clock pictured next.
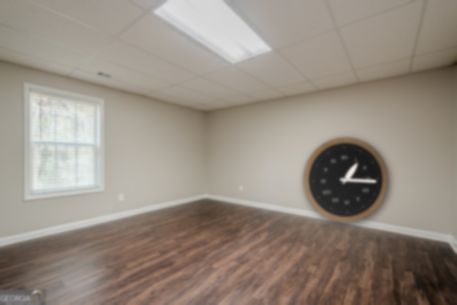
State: 1:16
